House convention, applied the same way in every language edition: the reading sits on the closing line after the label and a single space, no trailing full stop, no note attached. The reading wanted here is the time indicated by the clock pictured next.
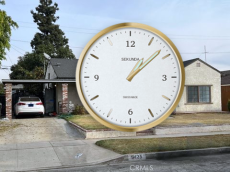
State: 1:08
